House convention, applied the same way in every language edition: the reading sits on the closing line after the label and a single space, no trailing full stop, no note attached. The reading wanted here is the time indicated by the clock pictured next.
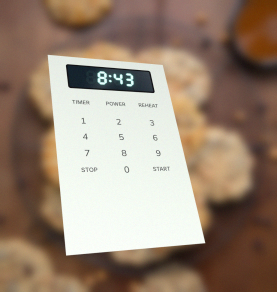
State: 8:43
